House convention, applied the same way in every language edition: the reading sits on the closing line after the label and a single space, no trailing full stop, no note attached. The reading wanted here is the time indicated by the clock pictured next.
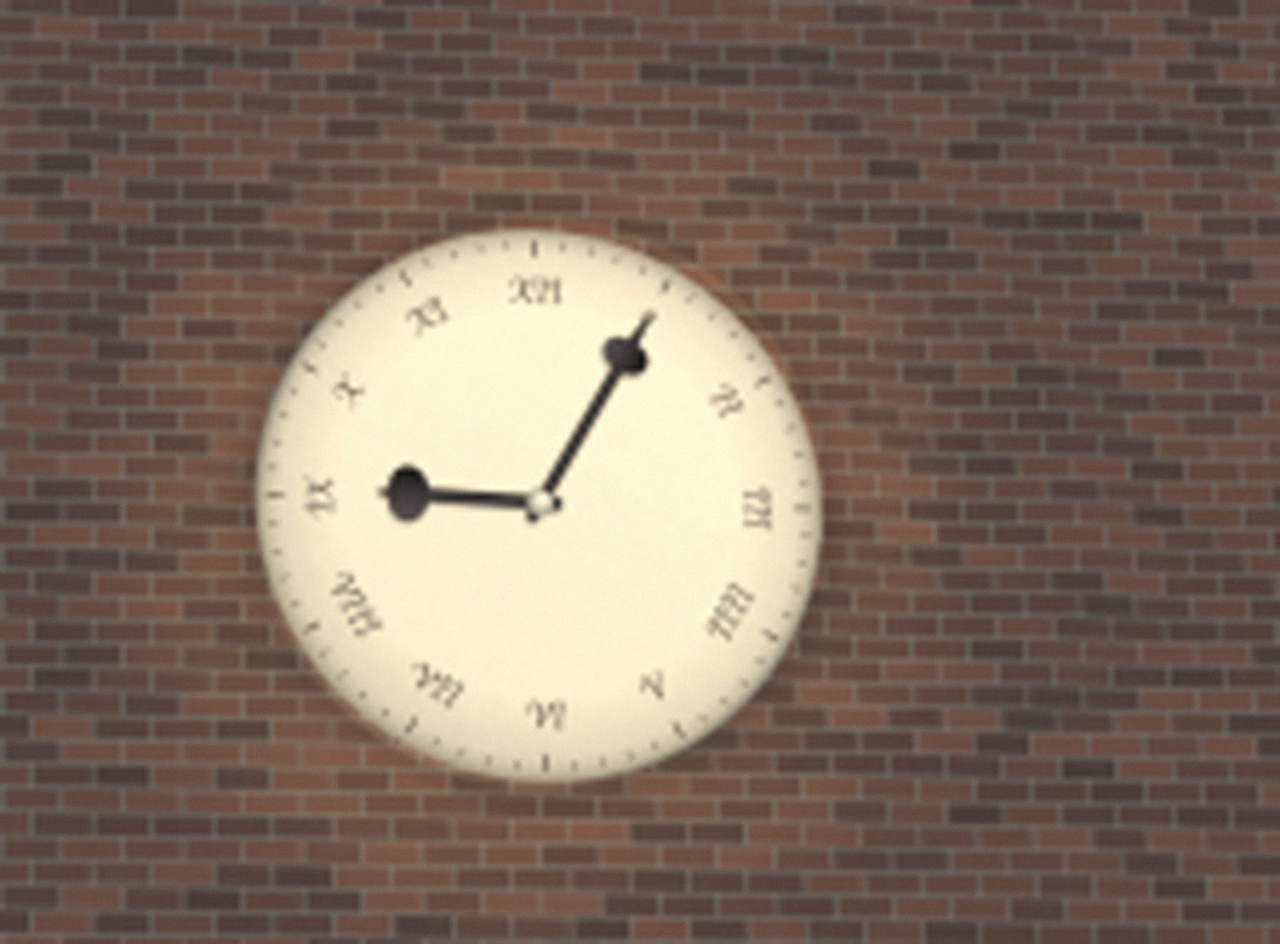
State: 9:05
